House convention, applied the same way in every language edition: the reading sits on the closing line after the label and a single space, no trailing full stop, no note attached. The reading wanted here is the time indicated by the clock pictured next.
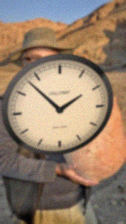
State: 1:53
